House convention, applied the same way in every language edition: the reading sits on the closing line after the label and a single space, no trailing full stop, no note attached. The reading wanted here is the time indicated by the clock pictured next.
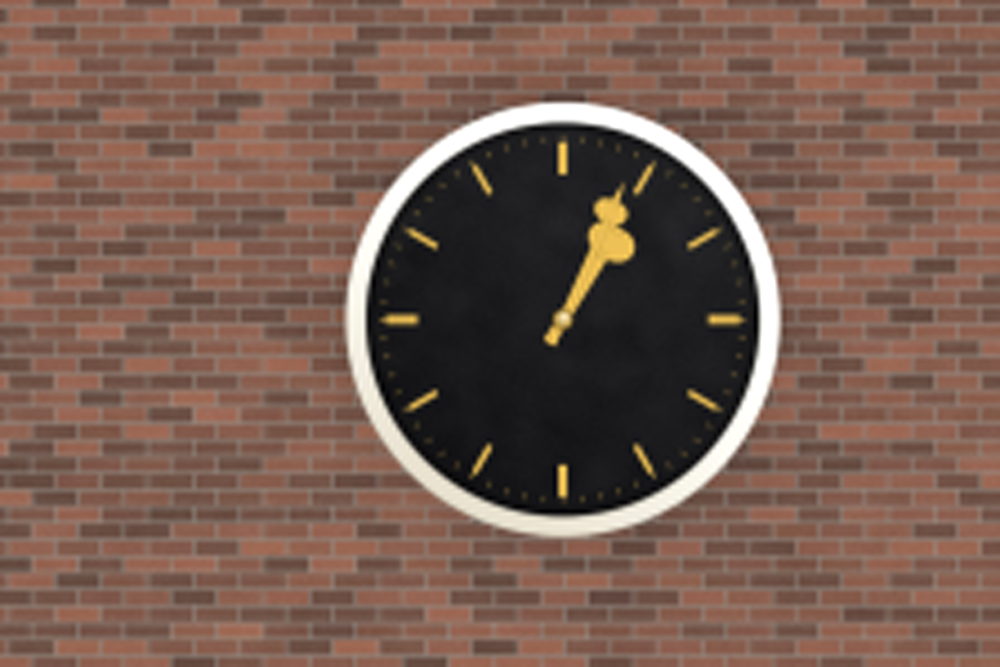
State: 1:04
